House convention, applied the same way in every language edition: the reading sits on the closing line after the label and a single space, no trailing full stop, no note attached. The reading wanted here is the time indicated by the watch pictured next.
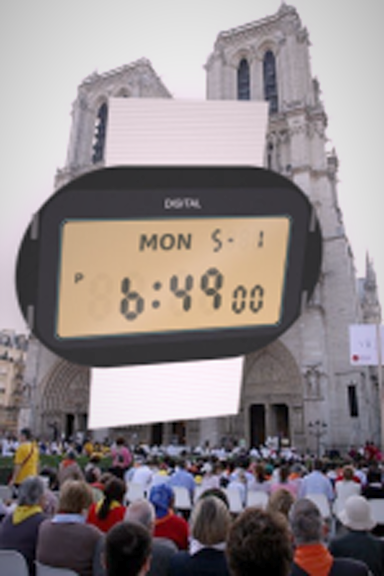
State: 6:49:00
